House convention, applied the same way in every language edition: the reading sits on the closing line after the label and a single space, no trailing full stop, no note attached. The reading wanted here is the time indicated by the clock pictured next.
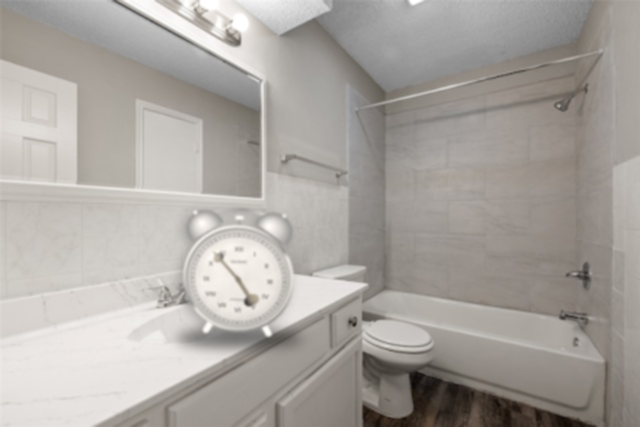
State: 4:53
